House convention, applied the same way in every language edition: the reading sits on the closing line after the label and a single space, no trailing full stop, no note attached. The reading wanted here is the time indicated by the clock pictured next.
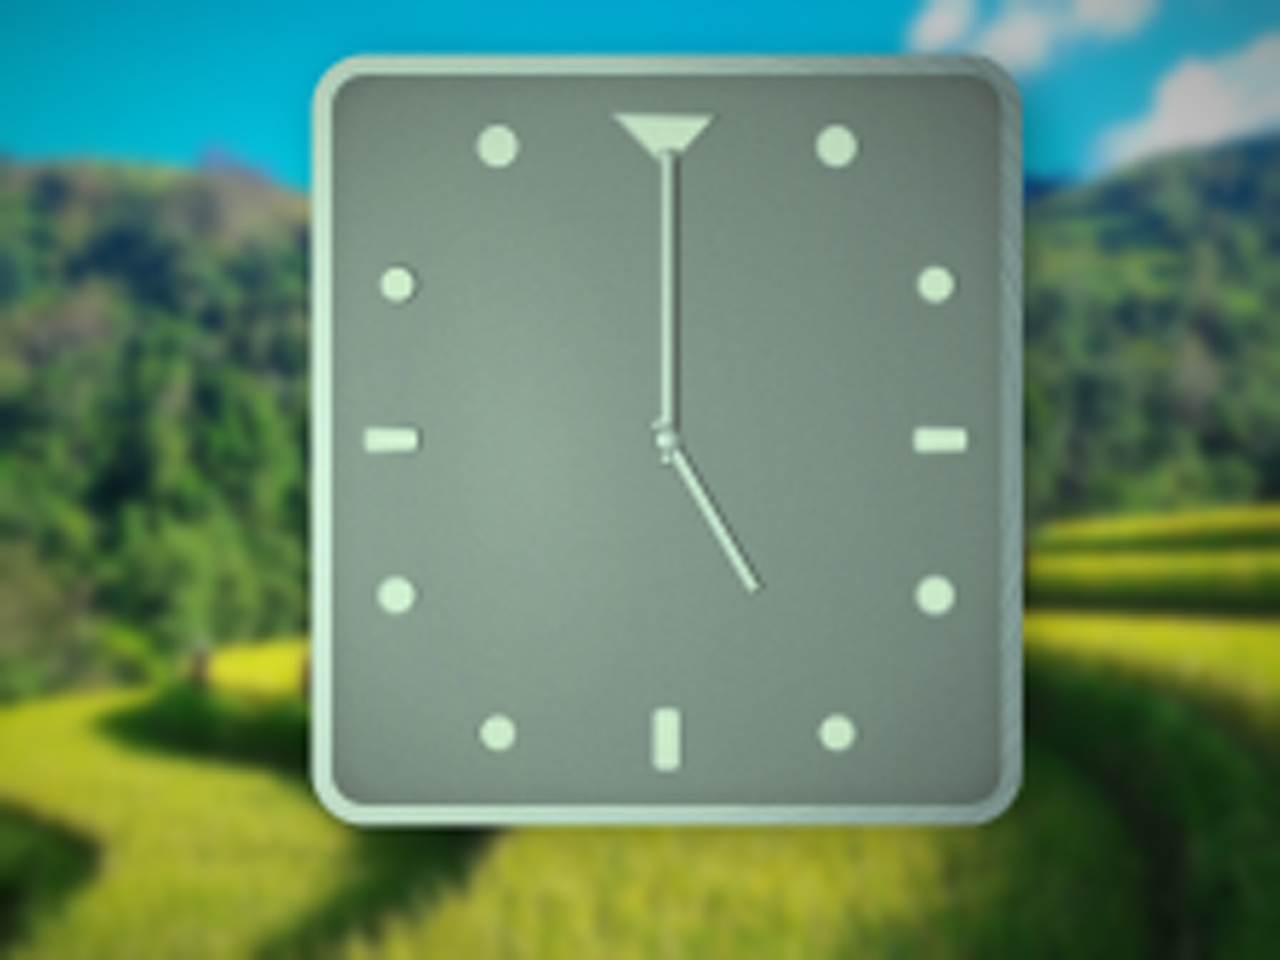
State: 5:00
